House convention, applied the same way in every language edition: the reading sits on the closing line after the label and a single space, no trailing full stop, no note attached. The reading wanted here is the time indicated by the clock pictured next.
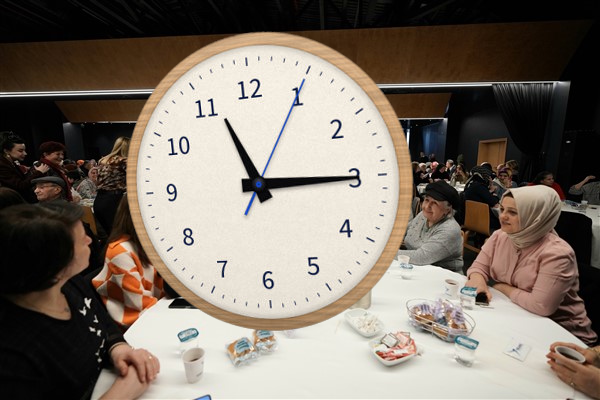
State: 11:15:05
